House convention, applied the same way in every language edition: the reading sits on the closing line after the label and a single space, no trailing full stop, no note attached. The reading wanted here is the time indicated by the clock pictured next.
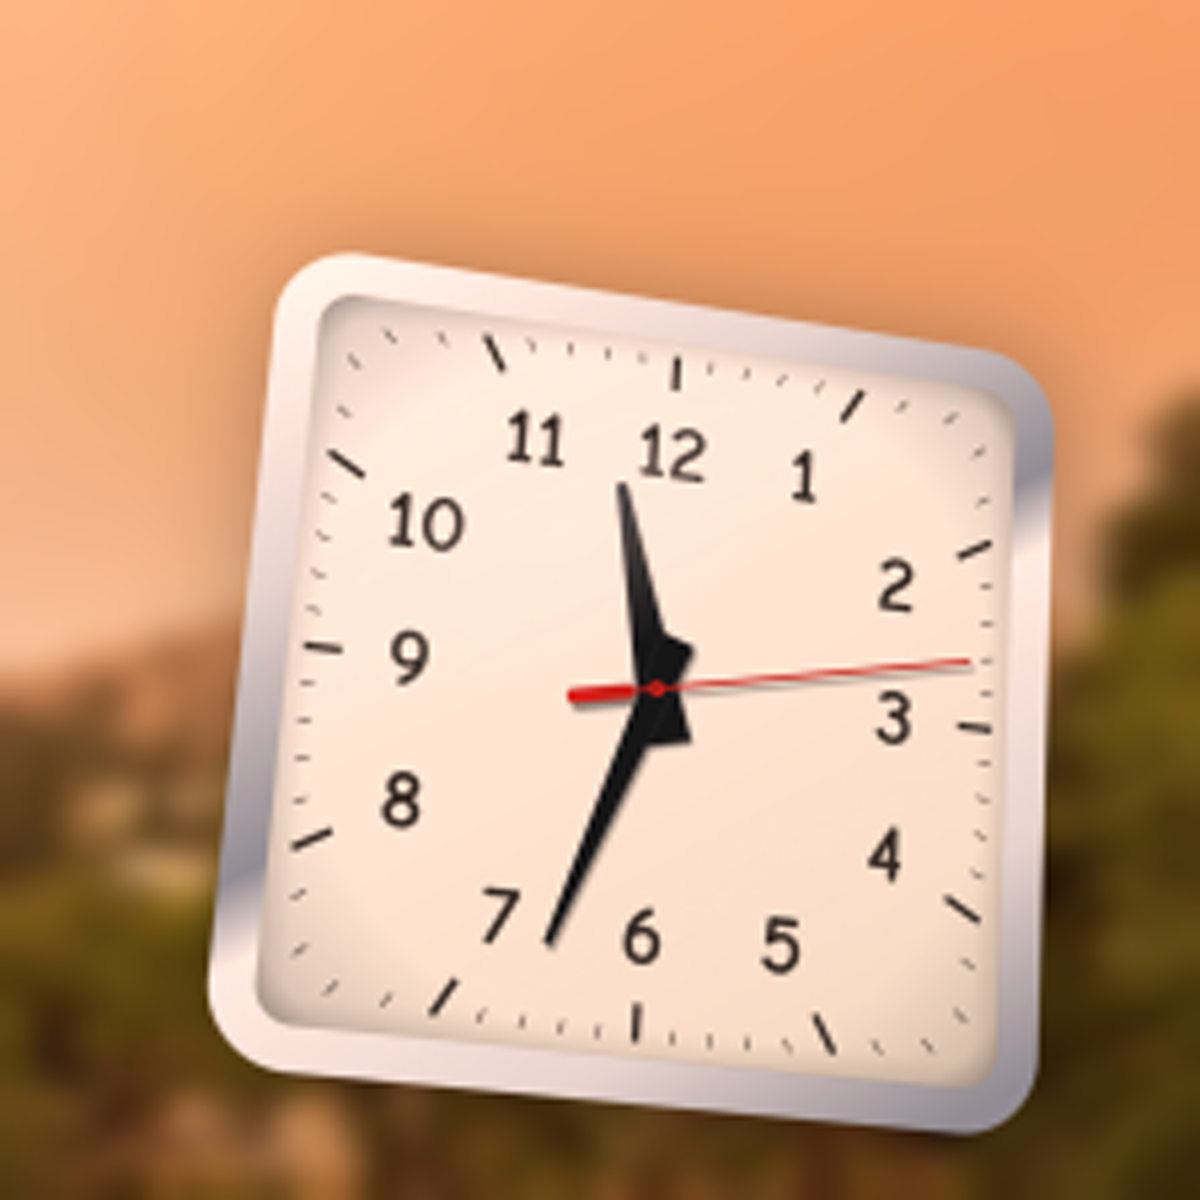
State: 11:33:13
